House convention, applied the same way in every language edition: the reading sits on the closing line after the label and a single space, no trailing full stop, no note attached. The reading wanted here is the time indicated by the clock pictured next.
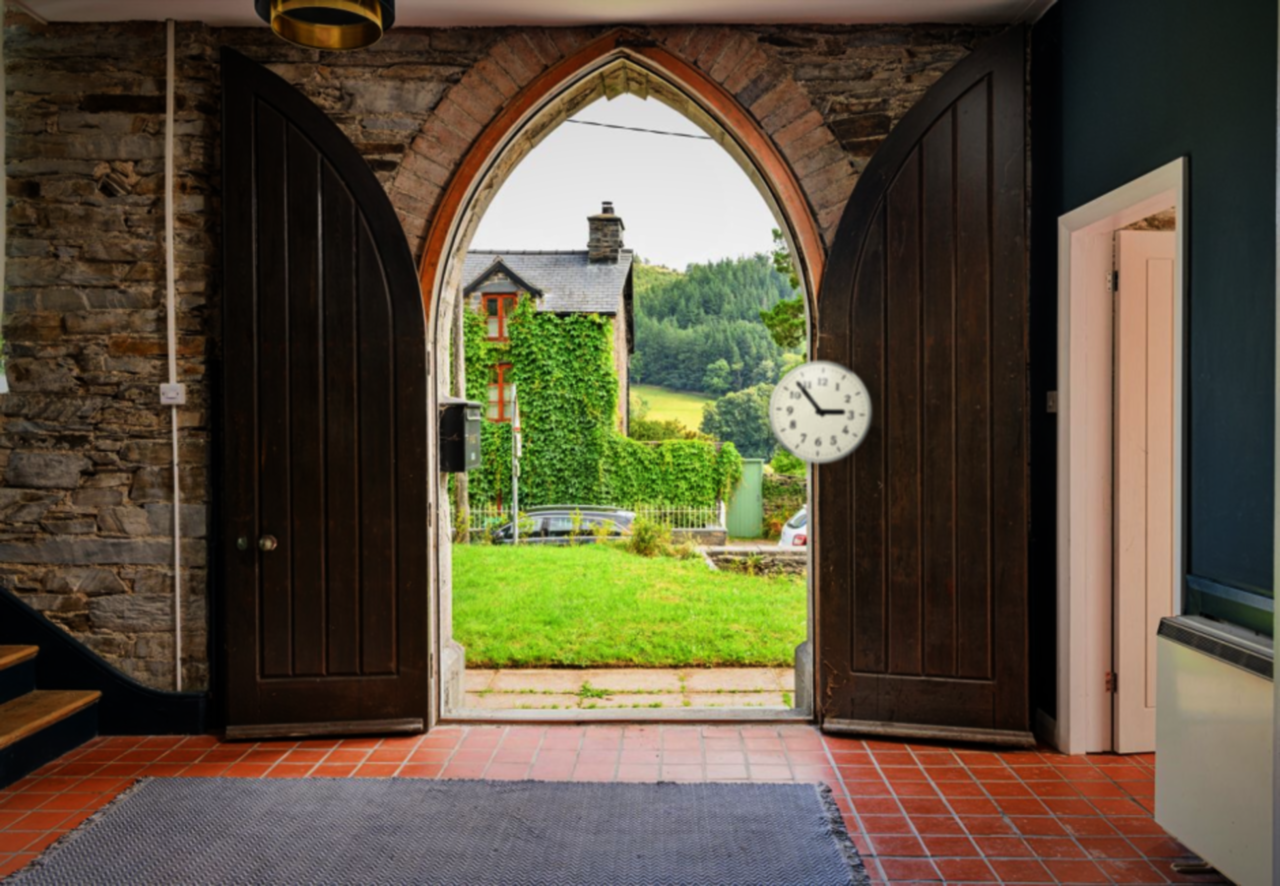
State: 2:53
